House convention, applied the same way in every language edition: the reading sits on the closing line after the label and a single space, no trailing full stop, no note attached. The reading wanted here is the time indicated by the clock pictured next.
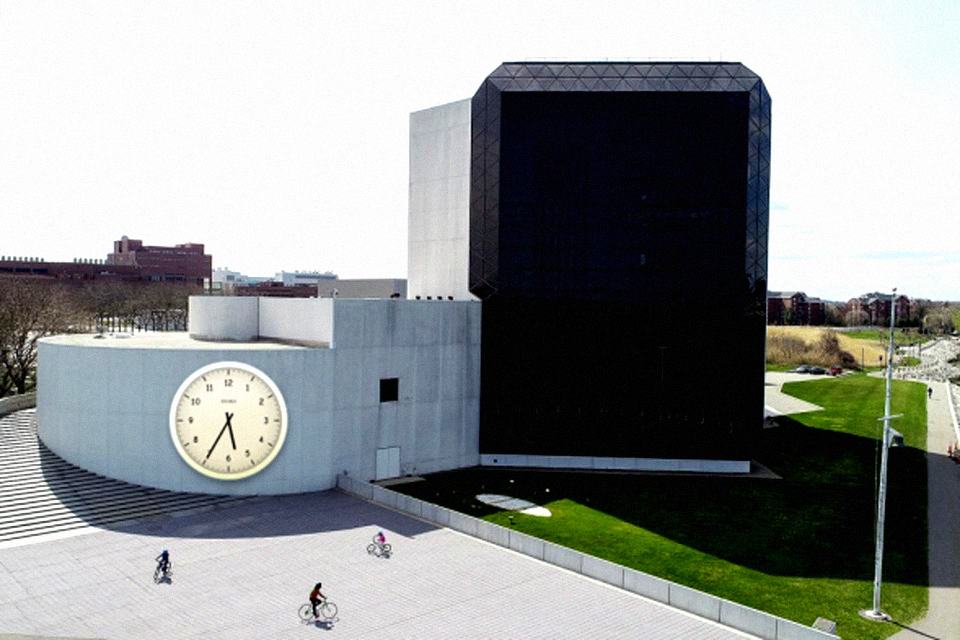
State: 5:35
